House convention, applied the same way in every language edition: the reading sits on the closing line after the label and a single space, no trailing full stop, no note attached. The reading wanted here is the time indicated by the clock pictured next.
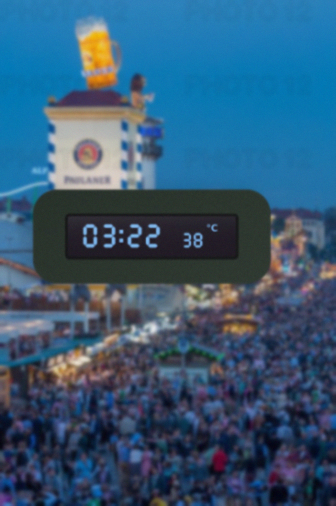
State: 3:22
